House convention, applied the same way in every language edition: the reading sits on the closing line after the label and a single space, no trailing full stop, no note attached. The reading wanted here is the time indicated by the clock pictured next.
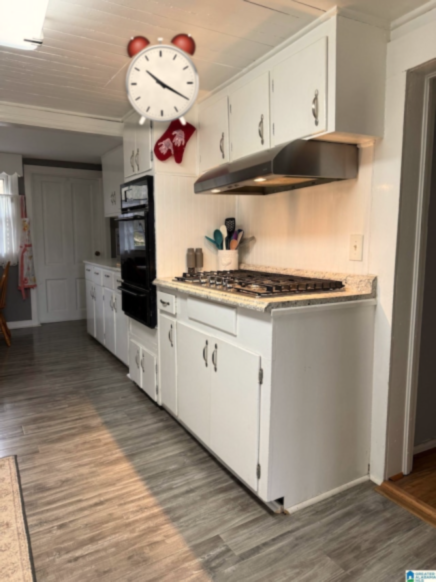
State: 10:20
